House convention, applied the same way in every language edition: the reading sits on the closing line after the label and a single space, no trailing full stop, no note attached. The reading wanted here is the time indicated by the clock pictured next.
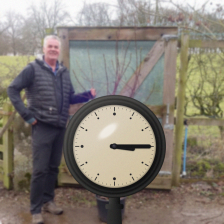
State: 3:15
